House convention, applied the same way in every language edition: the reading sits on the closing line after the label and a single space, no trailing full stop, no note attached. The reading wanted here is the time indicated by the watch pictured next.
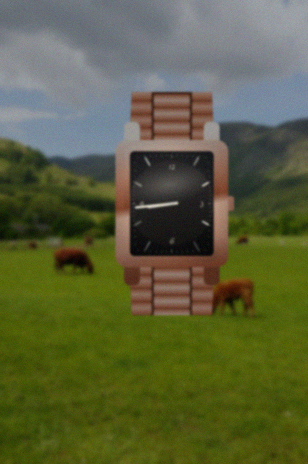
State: 8:44
